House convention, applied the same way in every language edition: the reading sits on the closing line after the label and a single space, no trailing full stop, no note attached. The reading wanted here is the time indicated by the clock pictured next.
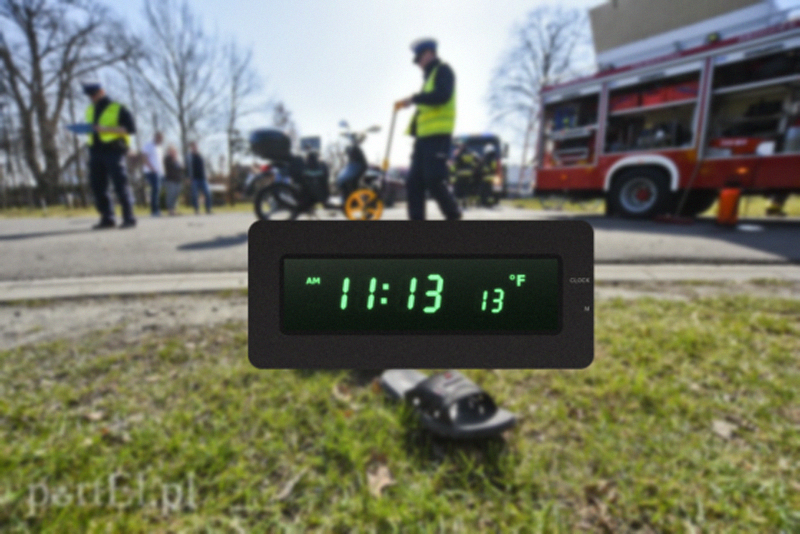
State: 11:13
